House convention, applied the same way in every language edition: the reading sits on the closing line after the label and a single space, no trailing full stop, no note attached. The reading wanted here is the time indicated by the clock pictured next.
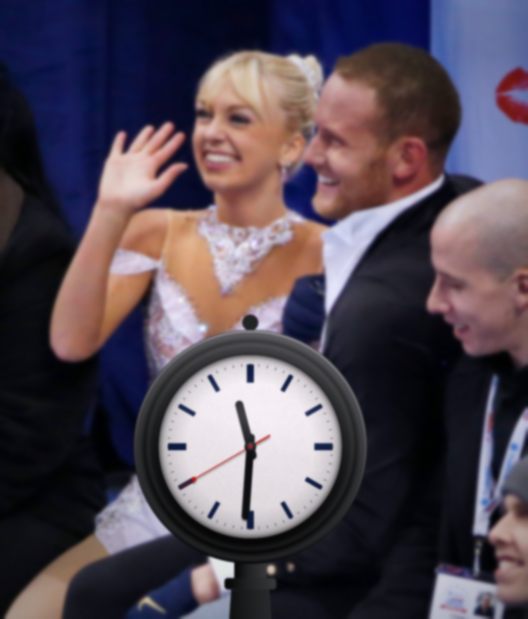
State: 11:30:40
